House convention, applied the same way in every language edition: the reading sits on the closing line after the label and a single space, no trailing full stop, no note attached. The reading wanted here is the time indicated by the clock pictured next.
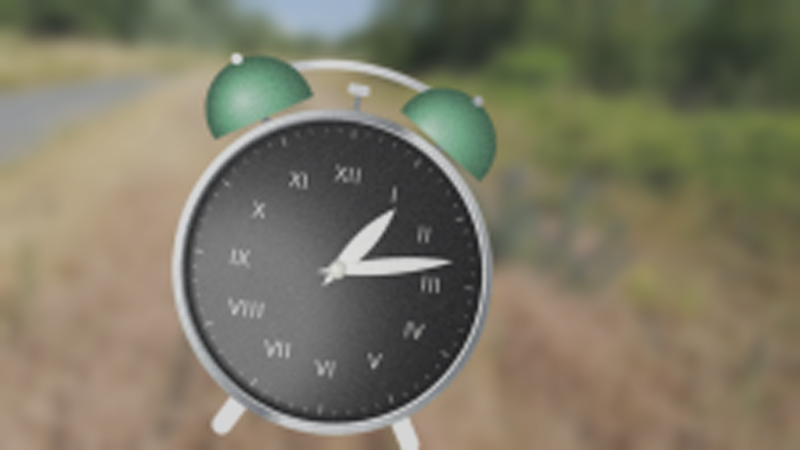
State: 1:13
